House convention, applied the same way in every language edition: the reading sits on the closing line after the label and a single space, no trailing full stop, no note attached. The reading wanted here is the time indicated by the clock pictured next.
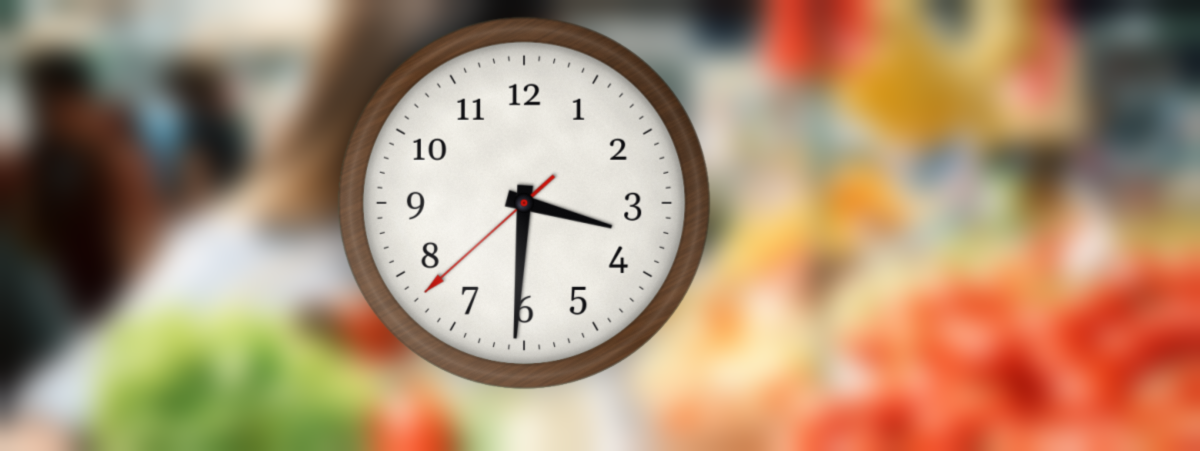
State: 3:30:38
